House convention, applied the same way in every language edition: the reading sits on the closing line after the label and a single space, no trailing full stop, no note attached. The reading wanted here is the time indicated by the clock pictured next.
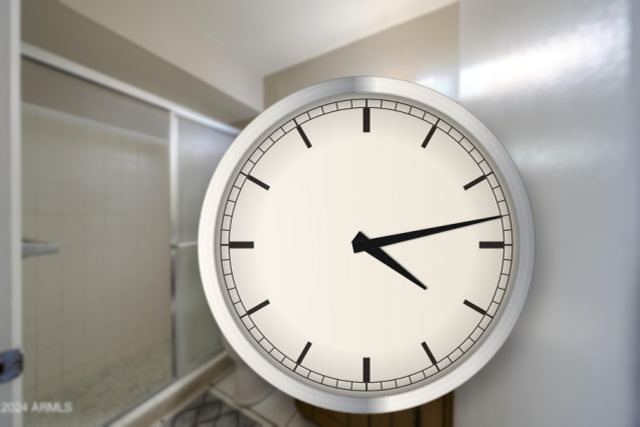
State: 4:13
